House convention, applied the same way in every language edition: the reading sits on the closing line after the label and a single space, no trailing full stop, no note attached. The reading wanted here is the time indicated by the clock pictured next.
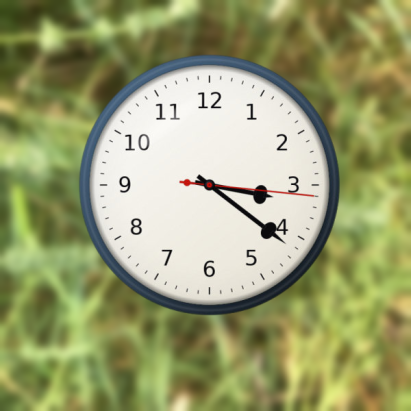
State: 3:21:16
